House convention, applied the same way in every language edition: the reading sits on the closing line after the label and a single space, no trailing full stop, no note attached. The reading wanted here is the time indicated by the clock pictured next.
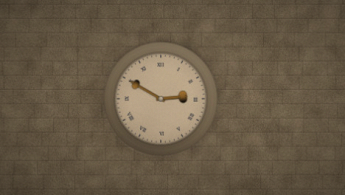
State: 2:50
